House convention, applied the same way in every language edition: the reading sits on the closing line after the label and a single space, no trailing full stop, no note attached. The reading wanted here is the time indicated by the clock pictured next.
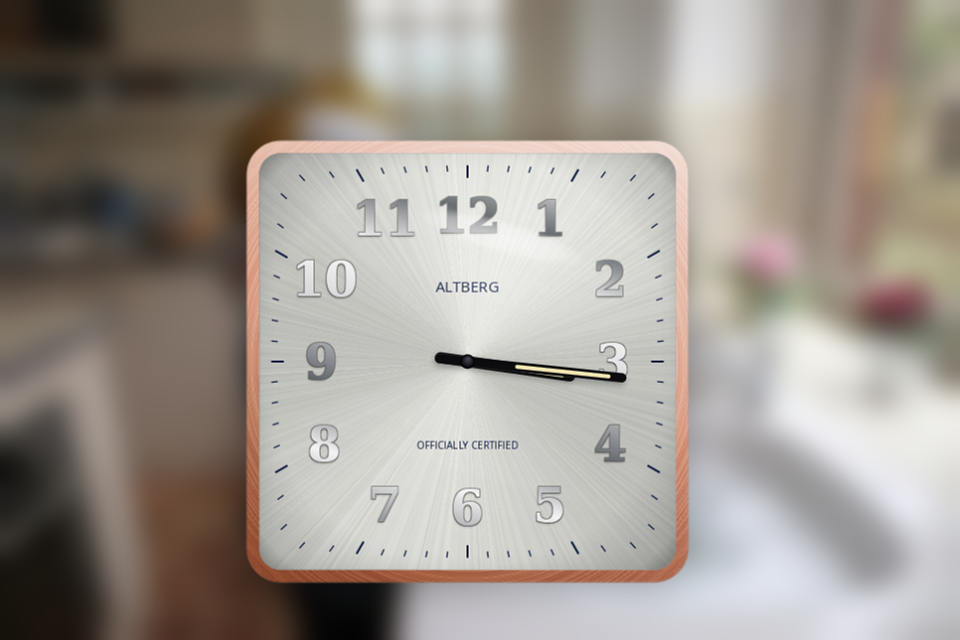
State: 3:16
